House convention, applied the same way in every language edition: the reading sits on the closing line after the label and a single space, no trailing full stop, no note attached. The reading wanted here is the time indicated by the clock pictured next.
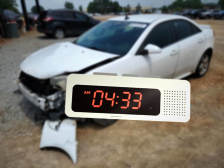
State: 4:33
